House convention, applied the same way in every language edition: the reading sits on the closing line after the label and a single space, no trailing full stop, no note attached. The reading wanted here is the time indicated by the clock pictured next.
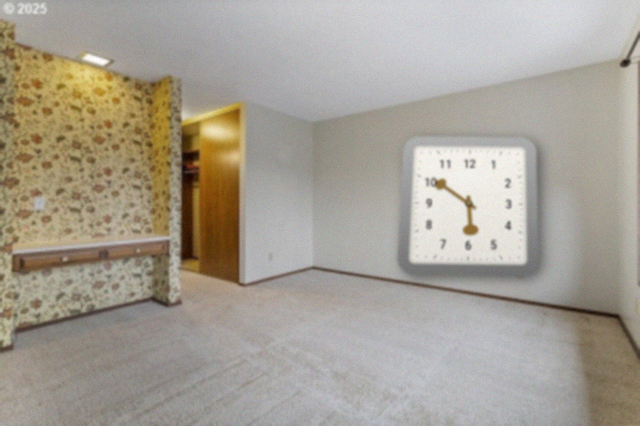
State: 5:51
